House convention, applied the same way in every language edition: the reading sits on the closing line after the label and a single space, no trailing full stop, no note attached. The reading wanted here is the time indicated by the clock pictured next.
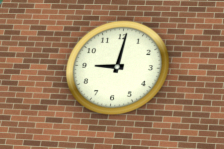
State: 9:01
